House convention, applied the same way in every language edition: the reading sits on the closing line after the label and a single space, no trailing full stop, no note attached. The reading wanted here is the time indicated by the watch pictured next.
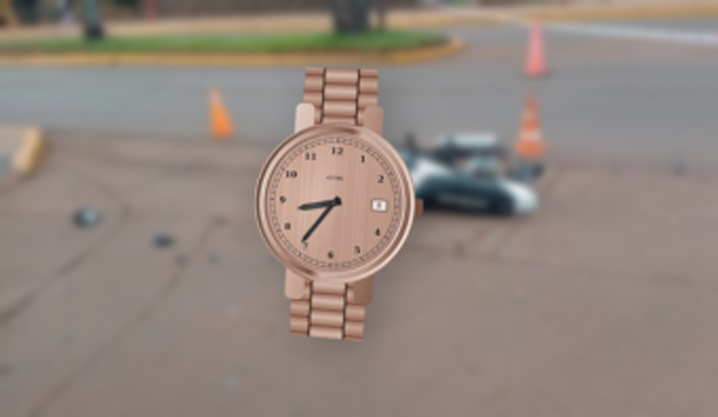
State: 8:36
